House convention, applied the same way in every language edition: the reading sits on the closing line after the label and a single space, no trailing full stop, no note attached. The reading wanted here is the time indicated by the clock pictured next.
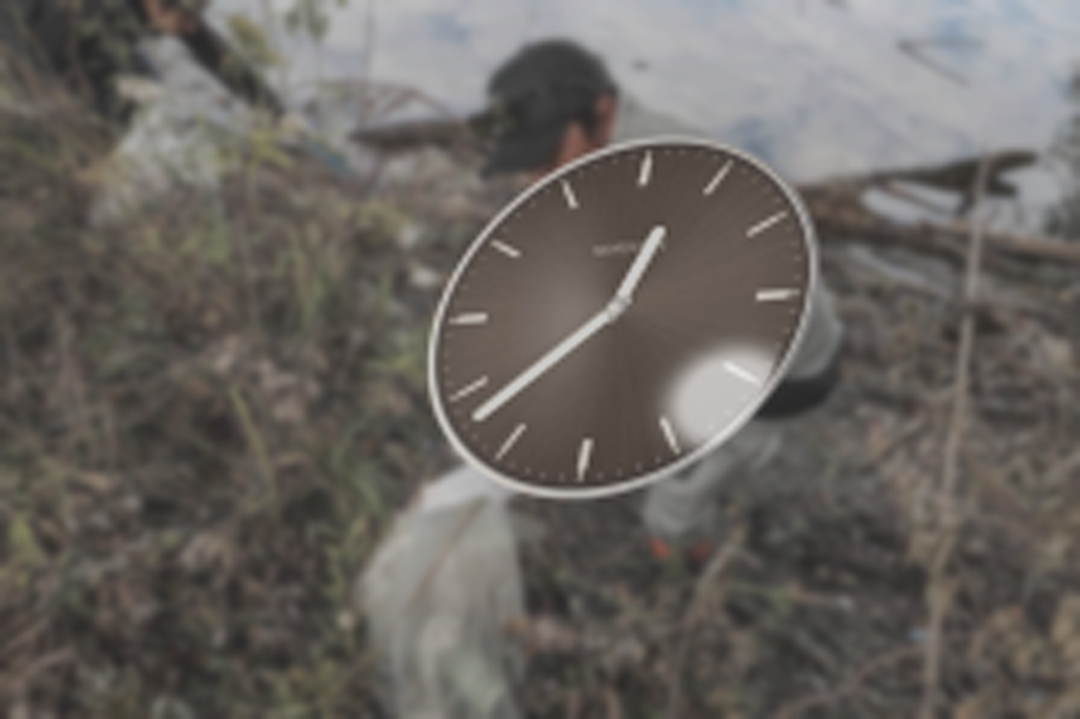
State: 12:38
